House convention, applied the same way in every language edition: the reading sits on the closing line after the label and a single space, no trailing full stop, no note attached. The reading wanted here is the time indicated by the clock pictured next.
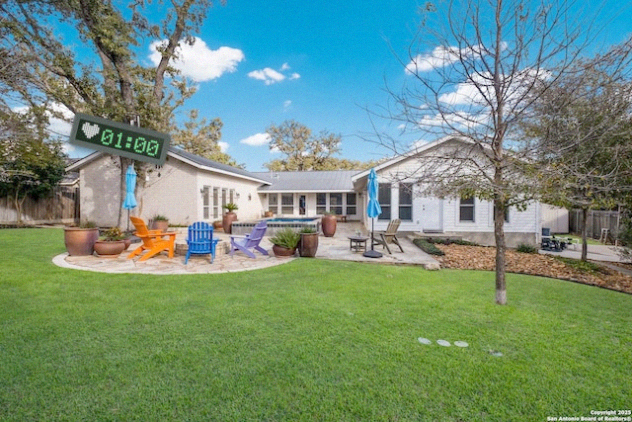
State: 1:00
